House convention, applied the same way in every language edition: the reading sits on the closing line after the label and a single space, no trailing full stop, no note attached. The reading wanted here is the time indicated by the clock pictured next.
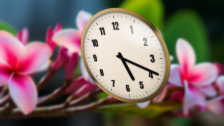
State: 5:19
